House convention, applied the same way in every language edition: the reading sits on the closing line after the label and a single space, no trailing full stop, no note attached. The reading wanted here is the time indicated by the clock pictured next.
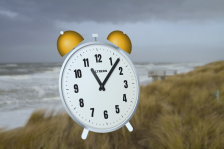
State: 11:07
